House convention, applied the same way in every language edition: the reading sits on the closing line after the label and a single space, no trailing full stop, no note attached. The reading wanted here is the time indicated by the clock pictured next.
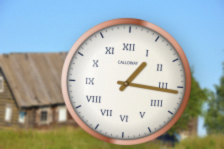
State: 1:16
